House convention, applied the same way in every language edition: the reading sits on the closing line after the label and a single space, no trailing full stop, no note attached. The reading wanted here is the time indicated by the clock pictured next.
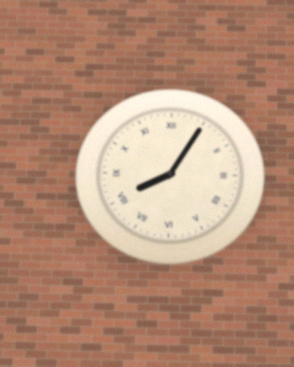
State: 8:05
